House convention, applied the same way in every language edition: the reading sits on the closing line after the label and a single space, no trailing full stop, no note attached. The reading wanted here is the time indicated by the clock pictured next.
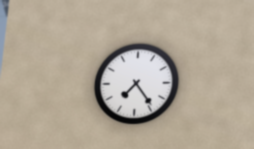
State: 7:24
